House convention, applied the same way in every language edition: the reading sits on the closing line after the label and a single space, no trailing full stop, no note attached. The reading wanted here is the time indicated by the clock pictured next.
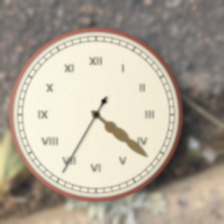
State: 4:21:35
